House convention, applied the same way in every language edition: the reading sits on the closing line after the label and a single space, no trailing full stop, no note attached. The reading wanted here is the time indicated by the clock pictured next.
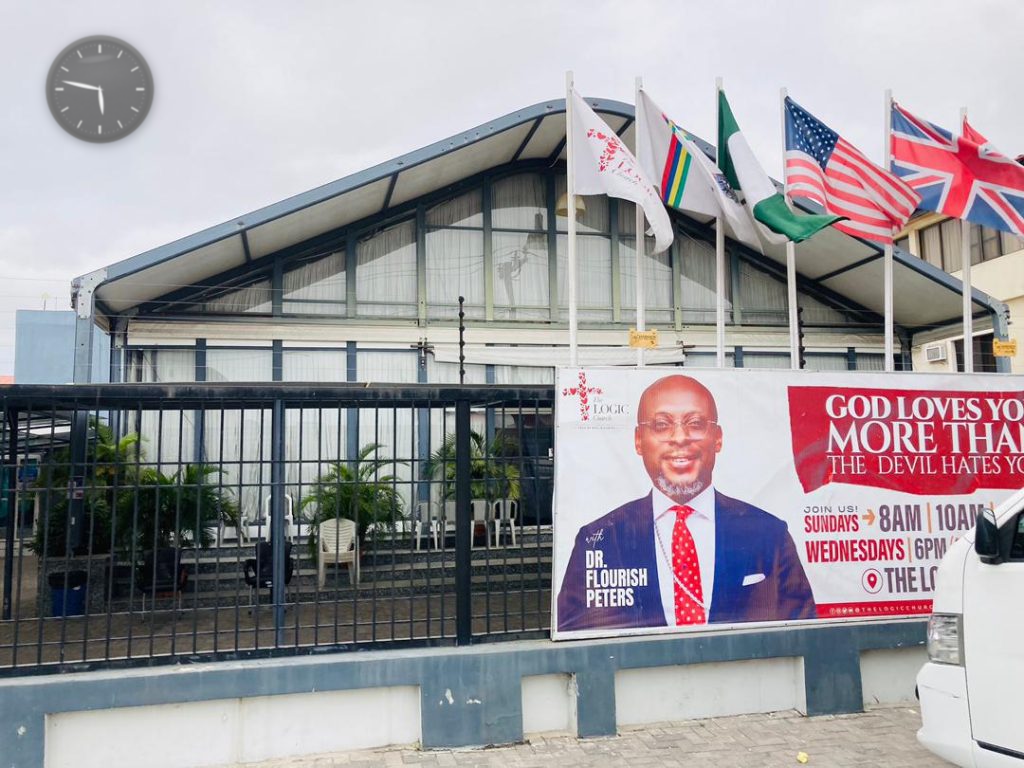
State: 5:47
